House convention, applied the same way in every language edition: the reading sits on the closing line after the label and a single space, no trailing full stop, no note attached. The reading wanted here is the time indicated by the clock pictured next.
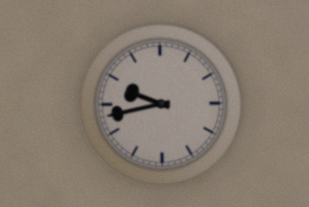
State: 9:43
